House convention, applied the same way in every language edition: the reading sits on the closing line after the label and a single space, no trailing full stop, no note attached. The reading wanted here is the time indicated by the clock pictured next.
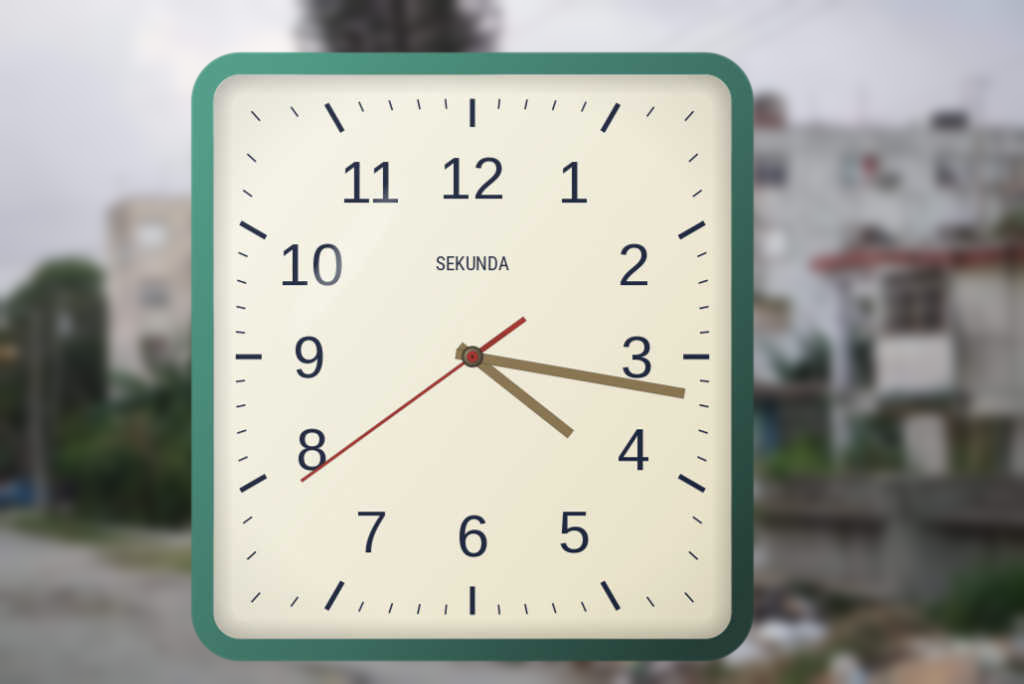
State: 4:16:39
